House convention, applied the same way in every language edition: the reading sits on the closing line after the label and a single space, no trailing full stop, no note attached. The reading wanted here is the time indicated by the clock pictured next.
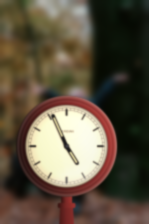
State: 4:56
